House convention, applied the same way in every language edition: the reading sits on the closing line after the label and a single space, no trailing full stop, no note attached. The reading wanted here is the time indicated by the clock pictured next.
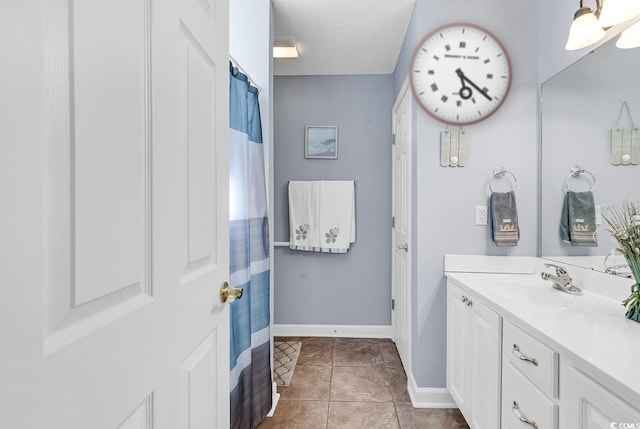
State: 5:21
